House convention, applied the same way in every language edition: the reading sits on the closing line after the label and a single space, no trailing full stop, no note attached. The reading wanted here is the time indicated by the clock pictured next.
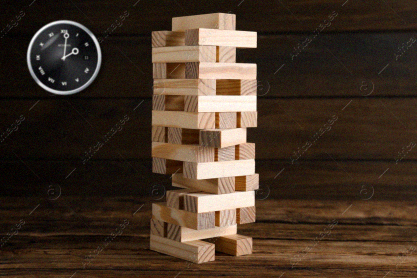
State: 2:01
